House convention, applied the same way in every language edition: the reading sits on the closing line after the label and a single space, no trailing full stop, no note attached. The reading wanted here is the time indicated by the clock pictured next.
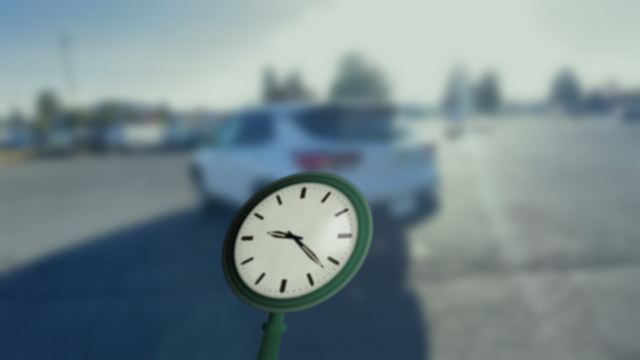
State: 9:22
